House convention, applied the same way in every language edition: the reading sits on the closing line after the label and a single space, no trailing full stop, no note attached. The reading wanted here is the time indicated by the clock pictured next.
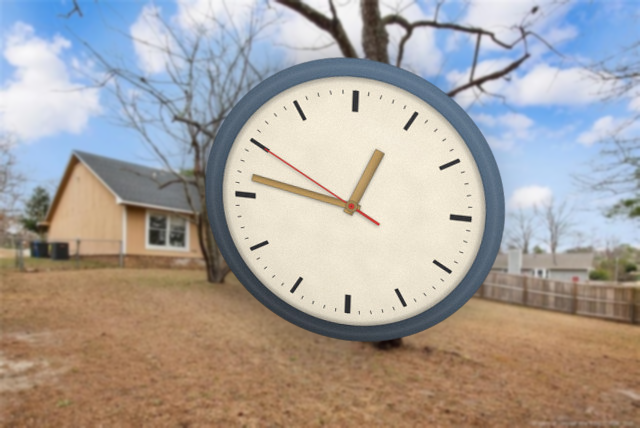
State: 12:46:50
